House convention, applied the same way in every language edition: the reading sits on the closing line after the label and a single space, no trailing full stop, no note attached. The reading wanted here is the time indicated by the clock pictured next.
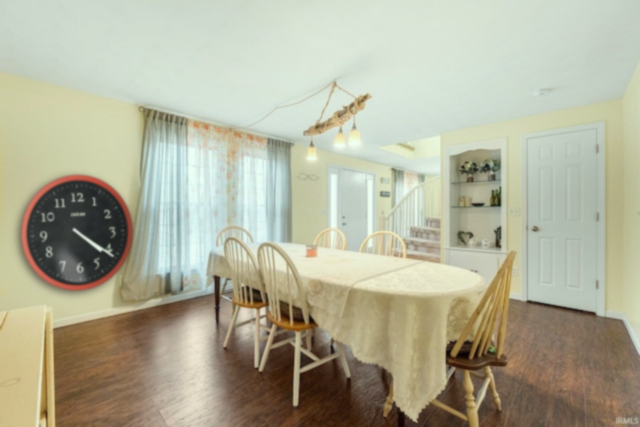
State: 4:21
